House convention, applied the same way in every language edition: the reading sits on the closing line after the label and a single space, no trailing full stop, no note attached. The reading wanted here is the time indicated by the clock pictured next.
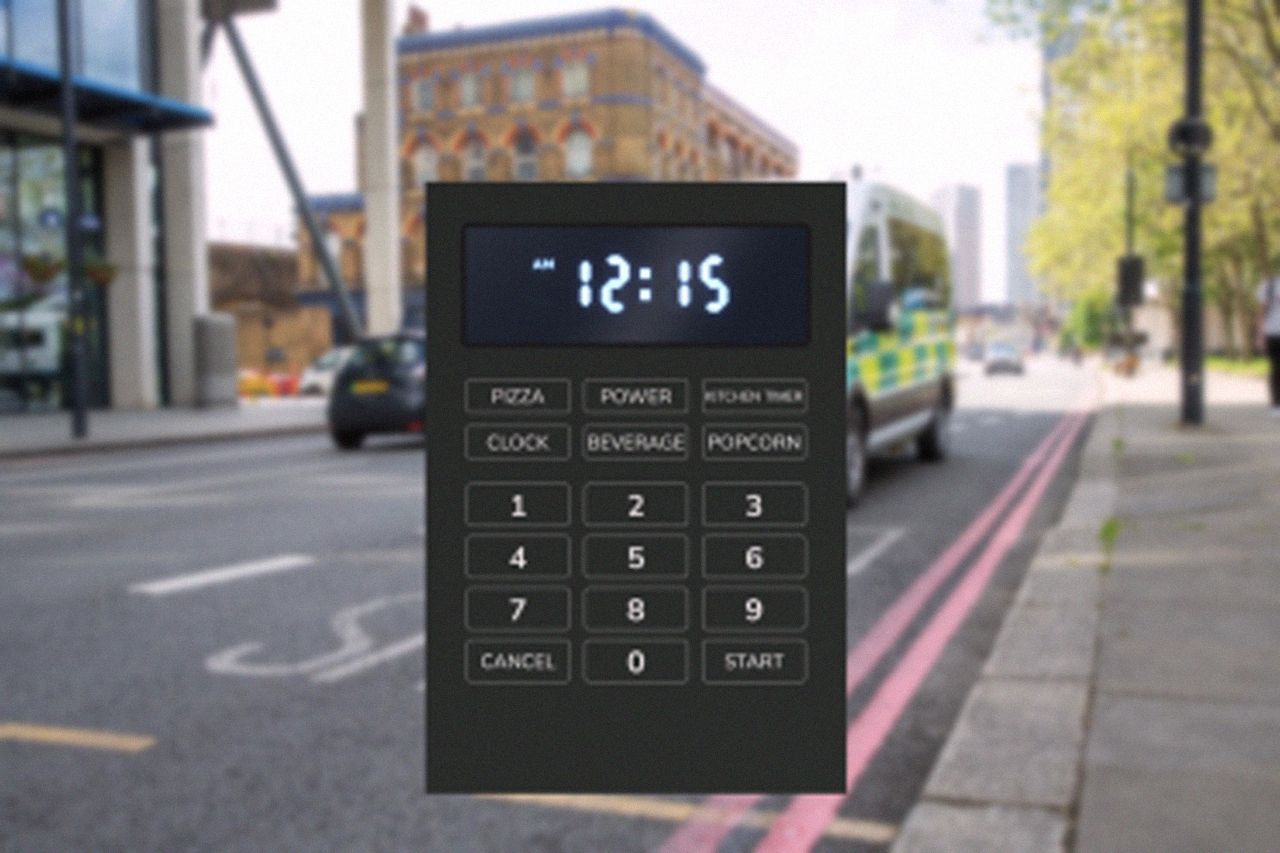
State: 12:15
